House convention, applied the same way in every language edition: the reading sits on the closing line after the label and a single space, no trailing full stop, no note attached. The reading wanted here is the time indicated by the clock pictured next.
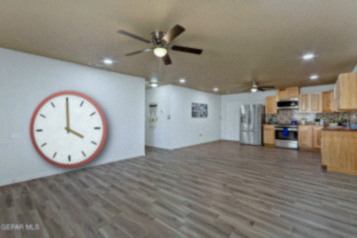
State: 4:00
